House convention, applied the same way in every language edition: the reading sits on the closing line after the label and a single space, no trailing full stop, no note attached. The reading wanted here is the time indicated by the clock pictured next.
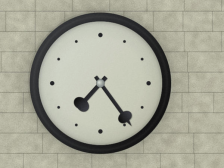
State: 7:24
